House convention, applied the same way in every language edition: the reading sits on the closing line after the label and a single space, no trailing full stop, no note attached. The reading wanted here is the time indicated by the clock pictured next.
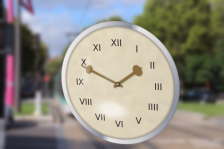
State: 1:49
